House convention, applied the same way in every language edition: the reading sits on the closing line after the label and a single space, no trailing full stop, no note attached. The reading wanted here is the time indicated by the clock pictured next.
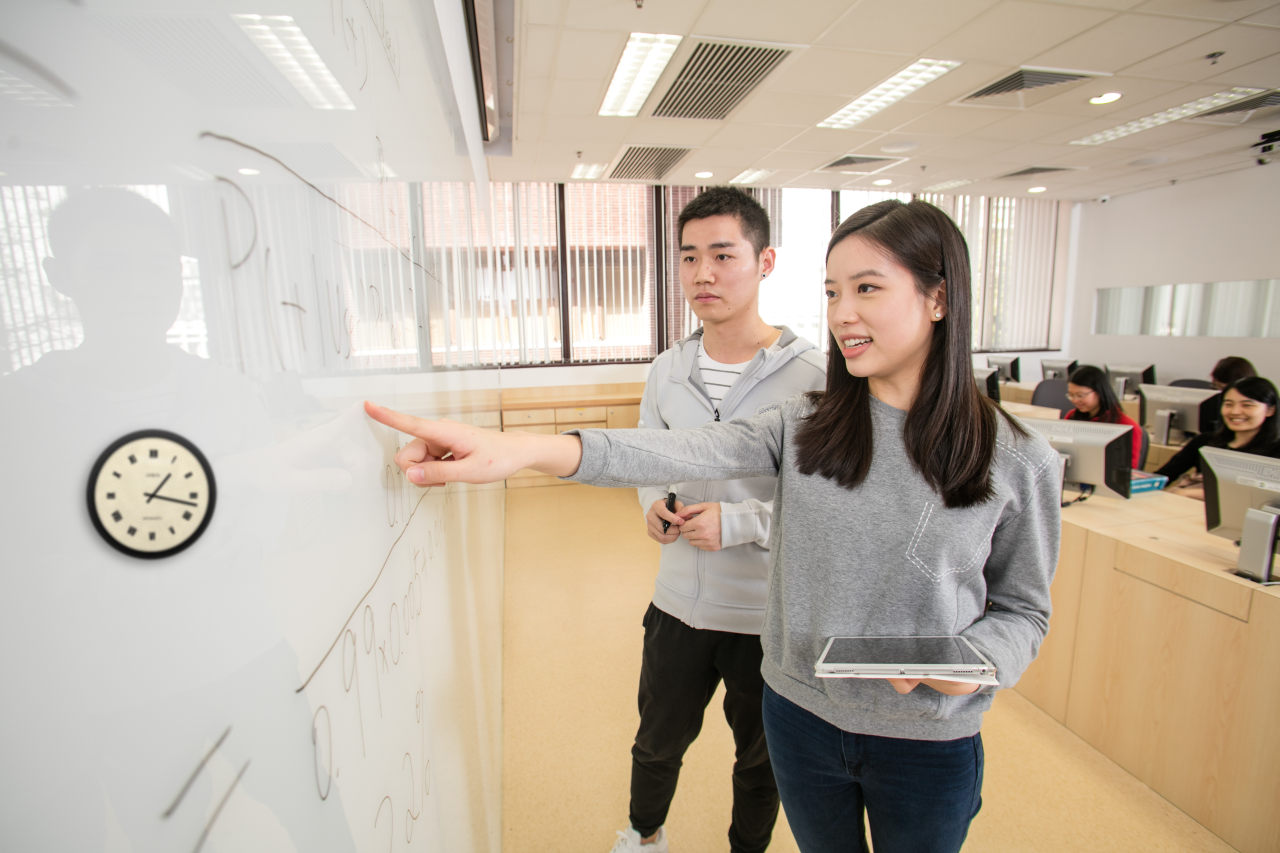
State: 1:17
